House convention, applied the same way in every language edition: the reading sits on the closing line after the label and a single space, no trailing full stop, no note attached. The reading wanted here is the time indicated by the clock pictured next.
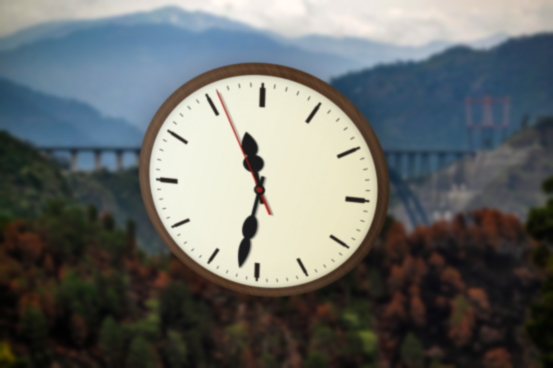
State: 11:31:56
